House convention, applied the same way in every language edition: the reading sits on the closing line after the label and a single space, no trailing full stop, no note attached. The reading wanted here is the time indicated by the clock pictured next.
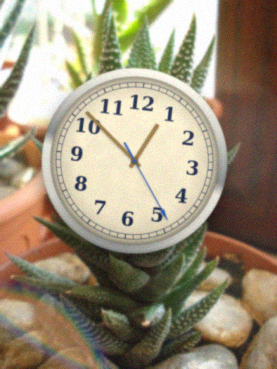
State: 12:51:24
